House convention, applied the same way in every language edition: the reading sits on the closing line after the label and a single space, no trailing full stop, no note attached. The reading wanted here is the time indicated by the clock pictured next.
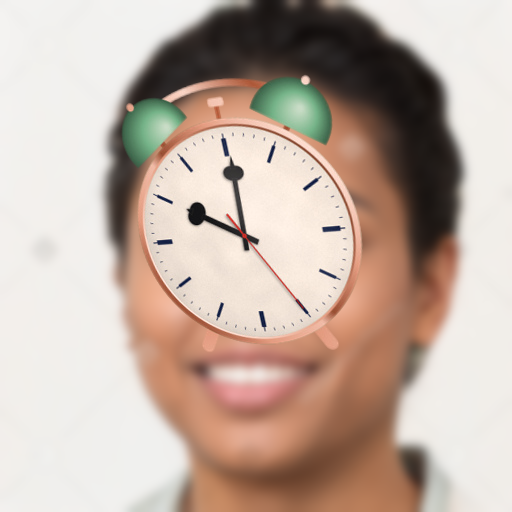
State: 10:00:25
